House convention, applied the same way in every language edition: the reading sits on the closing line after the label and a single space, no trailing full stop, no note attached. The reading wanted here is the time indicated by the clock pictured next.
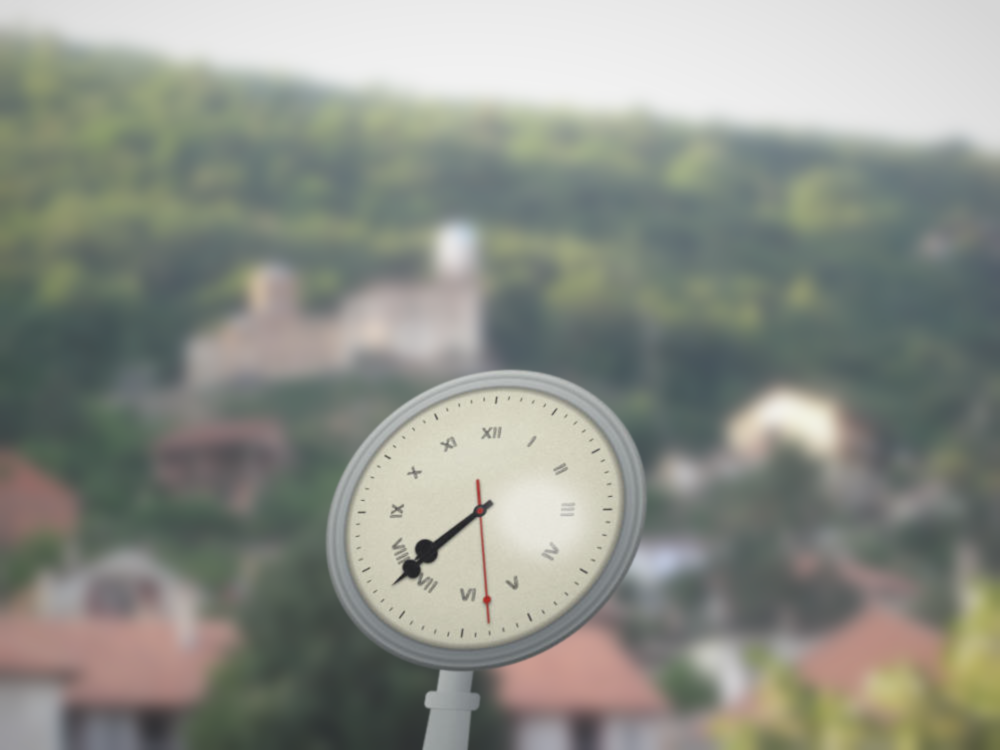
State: 7:37:28
